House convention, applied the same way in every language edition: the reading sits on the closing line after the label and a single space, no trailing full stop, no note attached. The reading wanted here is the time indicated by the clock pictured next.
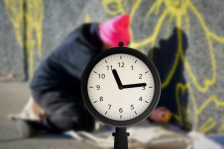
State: 11:14
